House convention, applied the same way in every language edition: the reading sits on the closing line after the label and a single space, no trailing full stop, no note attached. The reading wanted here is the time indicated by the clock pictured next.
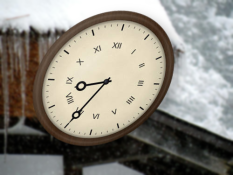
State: 8:35
